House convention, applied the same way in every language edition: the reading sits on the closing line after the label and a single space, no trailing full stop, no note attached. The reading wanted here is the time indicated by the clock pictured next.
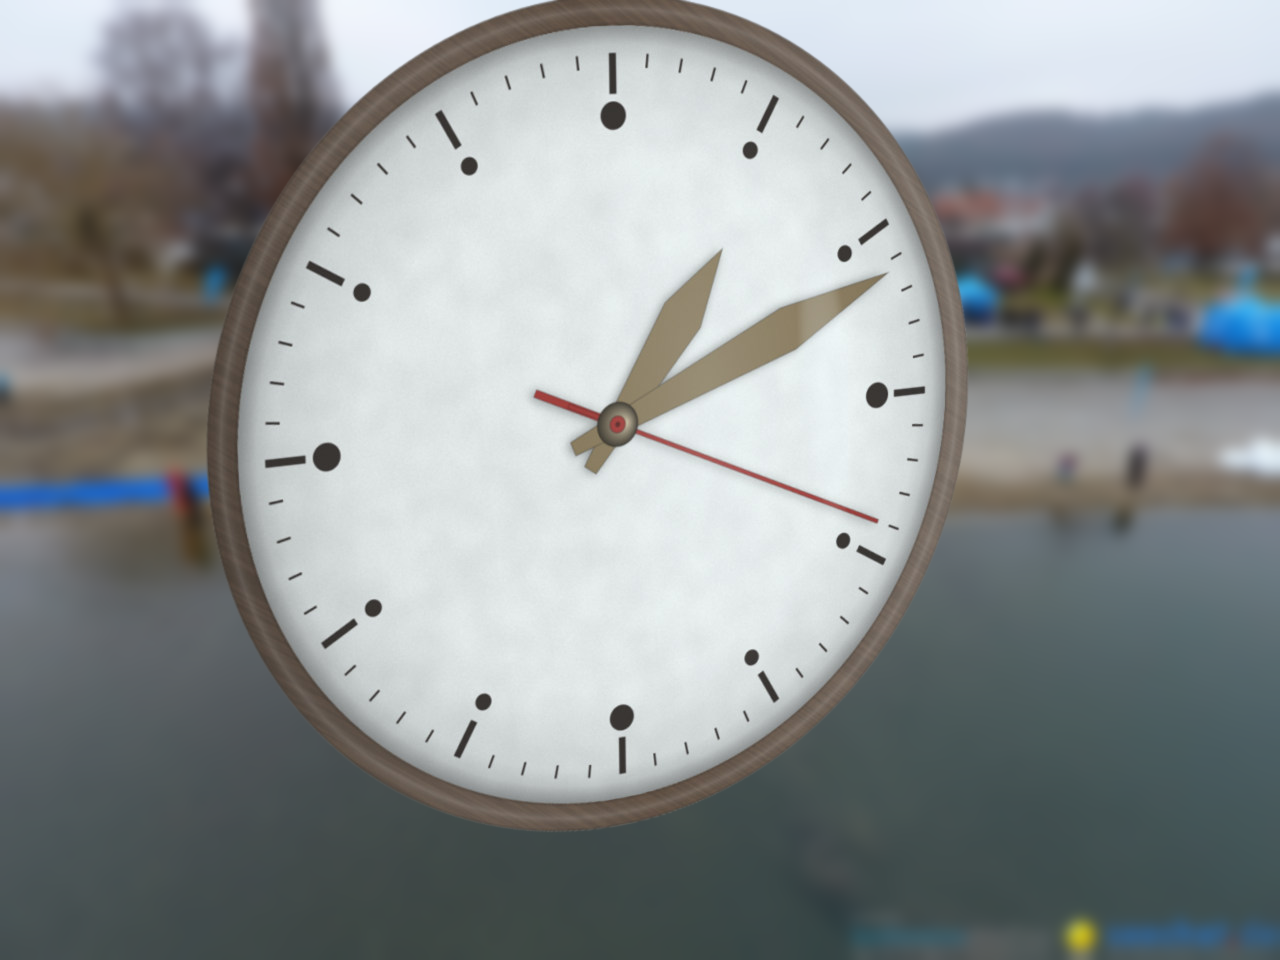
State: 1:11:19
